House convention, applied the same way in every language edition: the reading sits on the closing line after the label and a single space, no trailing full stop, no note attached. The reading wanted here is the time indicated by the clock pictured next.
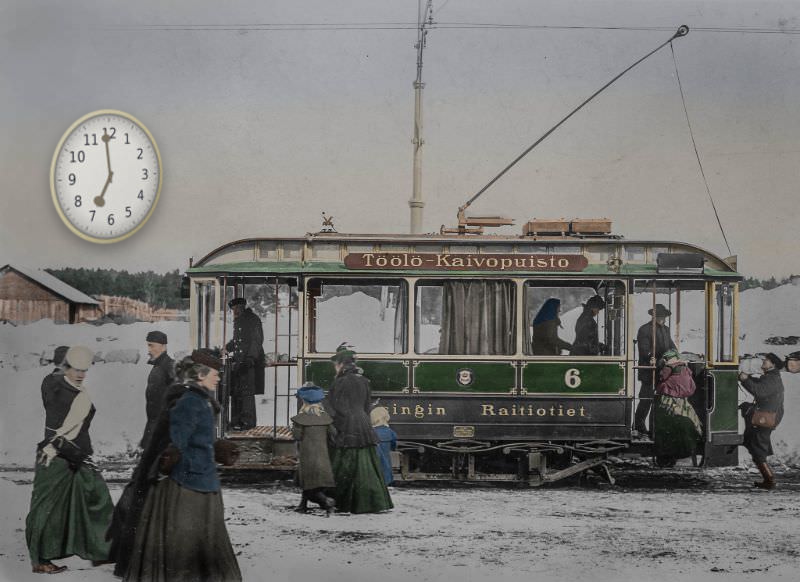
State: 6:59
